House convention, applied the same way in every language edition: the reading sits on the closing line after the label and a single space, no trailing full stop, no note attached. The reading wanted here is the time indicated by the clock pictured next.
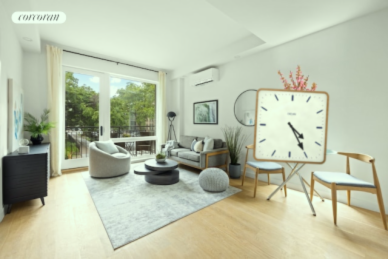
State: 4:25
